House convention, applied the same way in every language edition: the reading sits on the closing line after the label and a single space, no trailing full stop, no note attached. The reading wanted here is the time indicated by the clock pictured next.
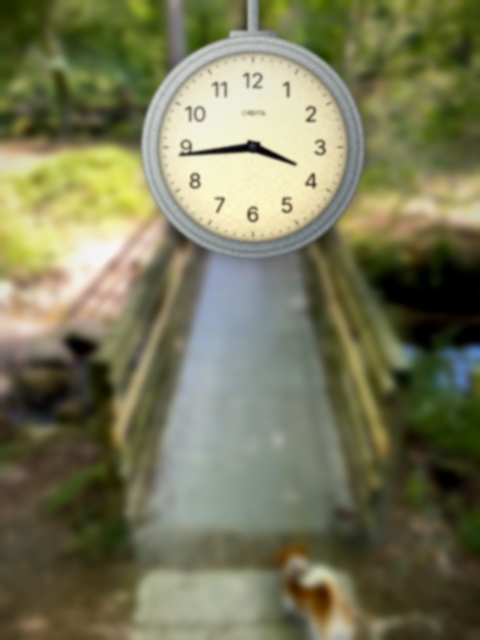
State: 3:44
